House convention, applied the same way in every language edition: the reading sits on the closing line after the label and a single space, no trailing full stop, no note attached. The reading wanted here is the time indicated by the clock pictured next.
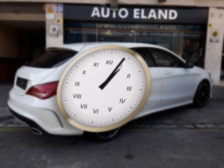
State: 1:04
